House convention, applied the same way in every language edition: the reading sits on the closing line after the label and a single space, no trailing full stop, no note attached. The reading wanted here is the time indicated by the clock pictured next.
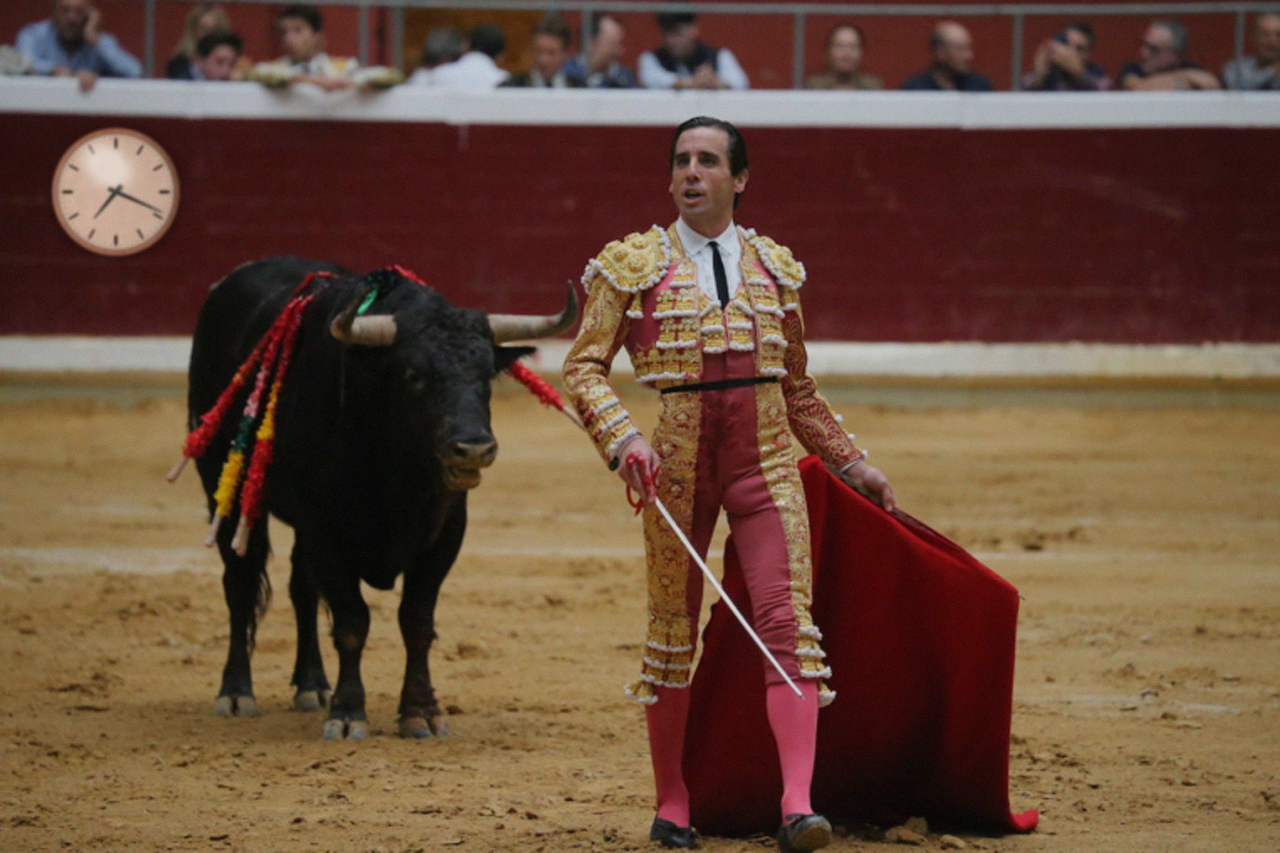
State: 7:19
